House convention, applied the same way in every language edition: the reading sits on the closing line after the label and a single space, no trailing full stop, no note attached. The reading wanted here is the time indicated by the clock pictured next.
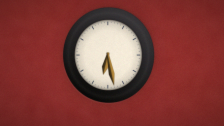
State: 6:28
